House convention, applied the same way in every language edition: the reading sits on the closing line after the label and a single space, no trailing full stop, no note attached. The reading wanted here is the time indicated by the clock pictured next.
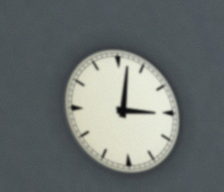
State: 3:02
